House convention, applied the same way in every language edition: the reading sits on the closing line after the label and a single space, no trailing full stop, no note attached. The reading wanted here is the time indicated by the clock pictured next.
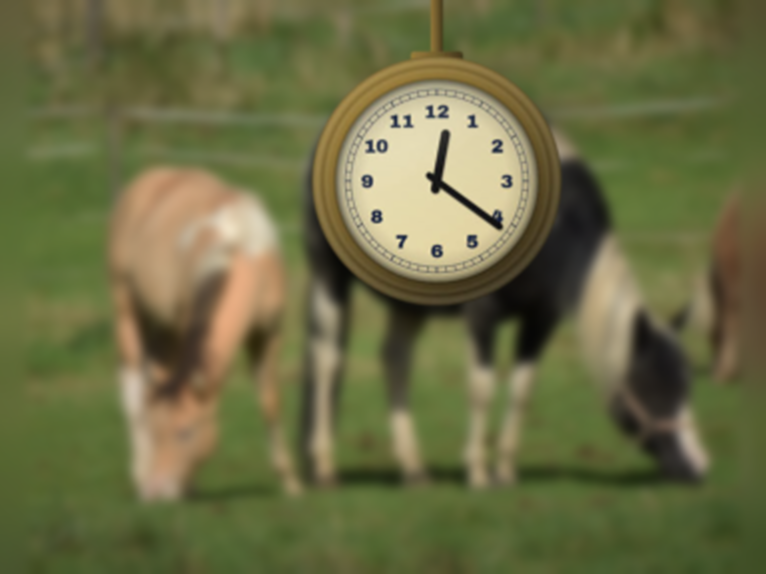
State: 12:21
